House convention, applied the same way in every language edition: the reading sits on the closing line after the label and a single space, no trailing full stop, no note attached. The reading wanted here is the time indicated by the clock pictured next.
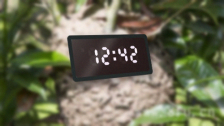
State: 12:42
